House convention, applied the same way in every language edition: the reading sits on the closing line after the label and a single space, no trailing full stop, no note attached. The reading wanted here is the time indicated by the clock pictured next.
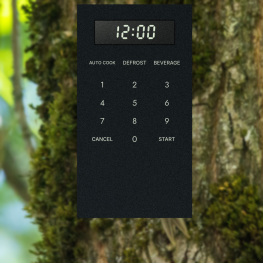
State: 12:00
